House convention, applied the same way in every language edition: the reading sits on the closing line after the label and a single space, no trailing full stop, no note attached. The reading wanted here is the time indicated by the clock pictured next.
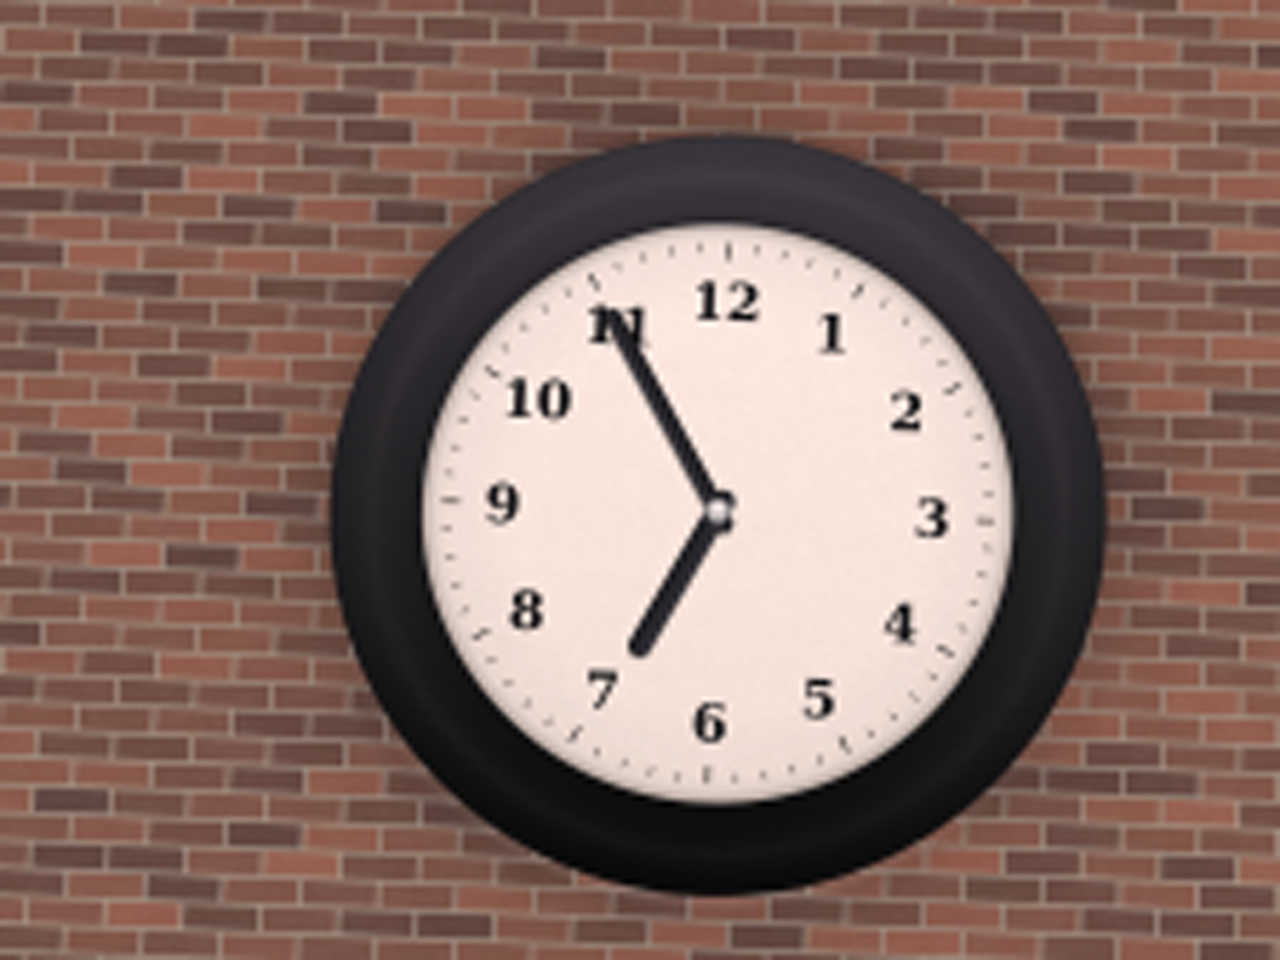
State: 6:55
